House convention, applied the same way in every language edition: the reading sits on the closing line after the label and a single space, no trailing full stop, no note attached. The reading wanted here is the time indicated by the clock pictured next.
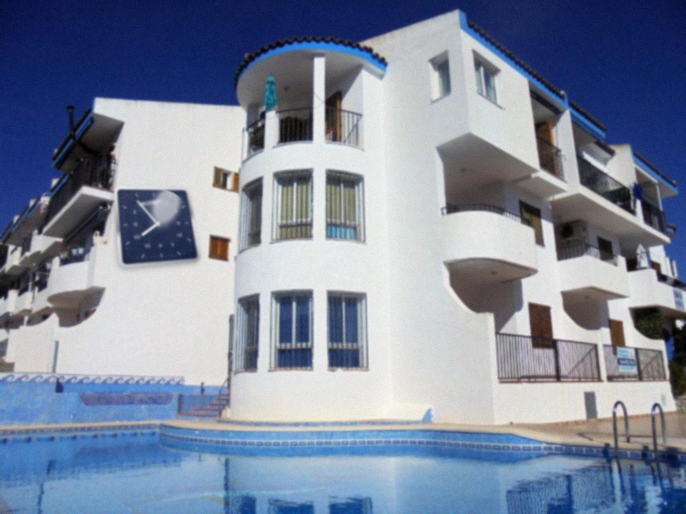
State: 7:54
